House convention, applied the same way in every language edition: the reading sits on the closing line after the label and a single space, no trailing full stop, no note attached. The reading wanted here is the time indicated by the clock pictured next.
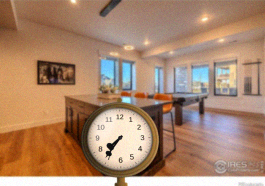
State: 7:36
